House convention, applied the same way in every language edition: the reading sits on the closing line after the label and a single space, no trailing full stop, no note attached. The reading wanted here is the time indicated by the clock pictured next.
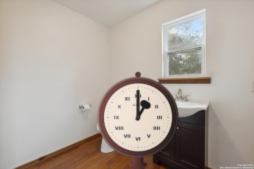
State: 1:00
